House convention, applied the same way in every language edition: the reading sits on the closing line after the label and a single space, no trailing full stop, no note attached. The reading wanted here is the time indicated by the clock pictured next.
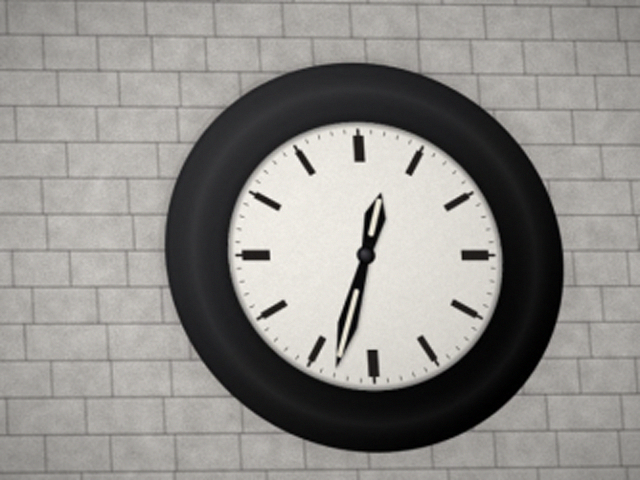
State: 12:33
